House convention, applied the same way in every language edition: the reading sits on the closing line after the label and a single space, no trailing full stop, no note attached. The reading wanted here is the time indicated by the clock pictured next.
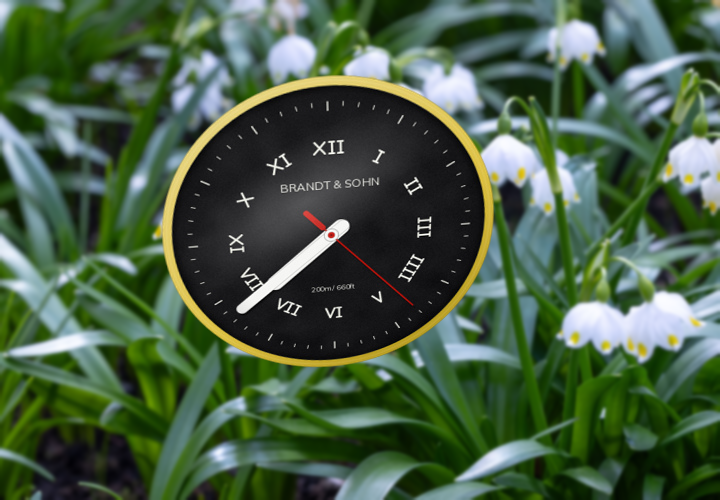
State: 7:38:23
